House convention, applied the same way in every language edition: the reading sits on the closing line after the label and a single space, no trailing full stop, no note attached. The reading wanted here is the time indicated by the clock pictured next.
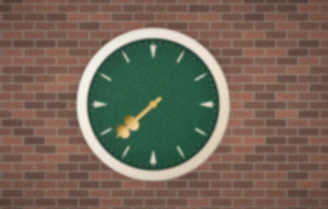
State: 7:38
